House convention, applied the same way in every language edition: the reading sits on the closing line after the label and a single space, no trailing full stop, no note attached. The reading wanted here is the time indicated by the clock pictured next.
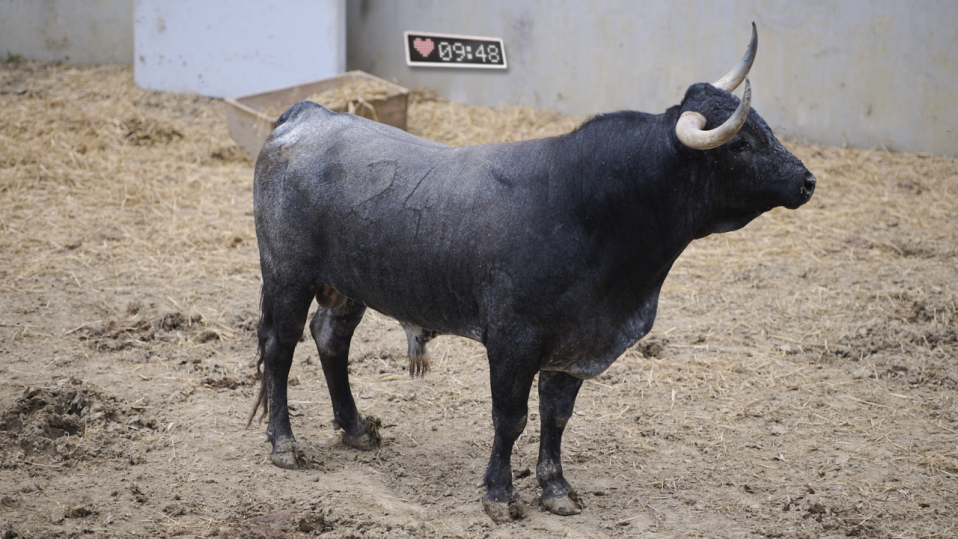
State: 9:48
